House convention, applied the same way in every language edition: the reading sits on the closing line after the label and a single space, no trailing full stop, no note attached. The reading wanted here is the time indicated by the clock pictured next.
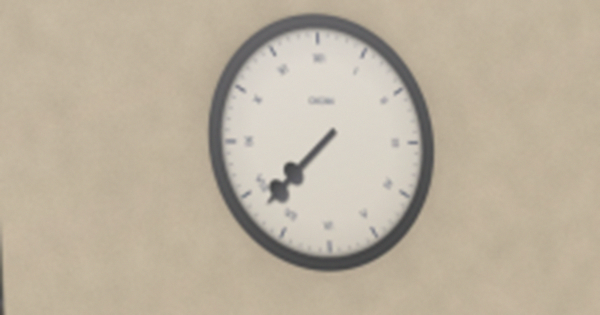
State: 7:38
